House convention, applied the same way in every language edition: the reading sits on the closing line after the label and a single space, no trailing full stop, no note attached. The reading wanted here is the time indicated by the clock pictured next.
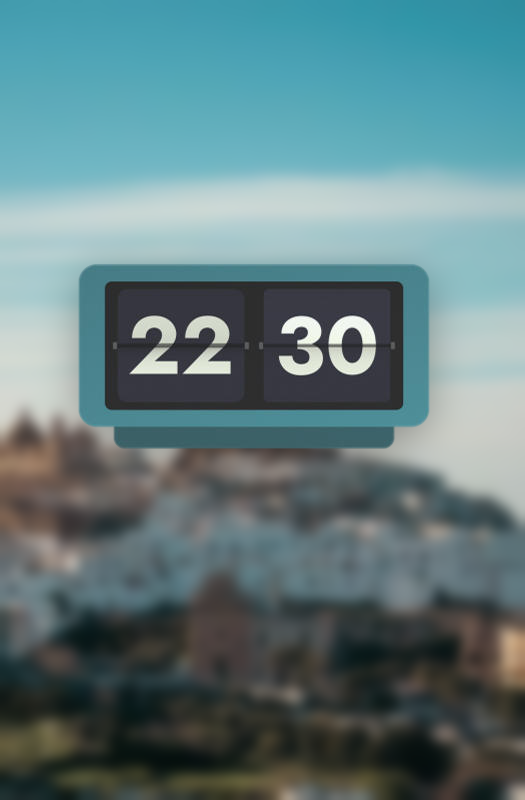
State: 22:30
